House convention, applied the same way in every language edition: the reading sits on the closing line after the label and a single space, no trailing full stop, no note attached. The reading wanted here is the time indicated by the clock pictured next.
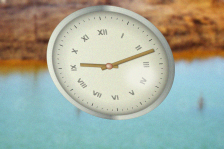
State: 9:12
